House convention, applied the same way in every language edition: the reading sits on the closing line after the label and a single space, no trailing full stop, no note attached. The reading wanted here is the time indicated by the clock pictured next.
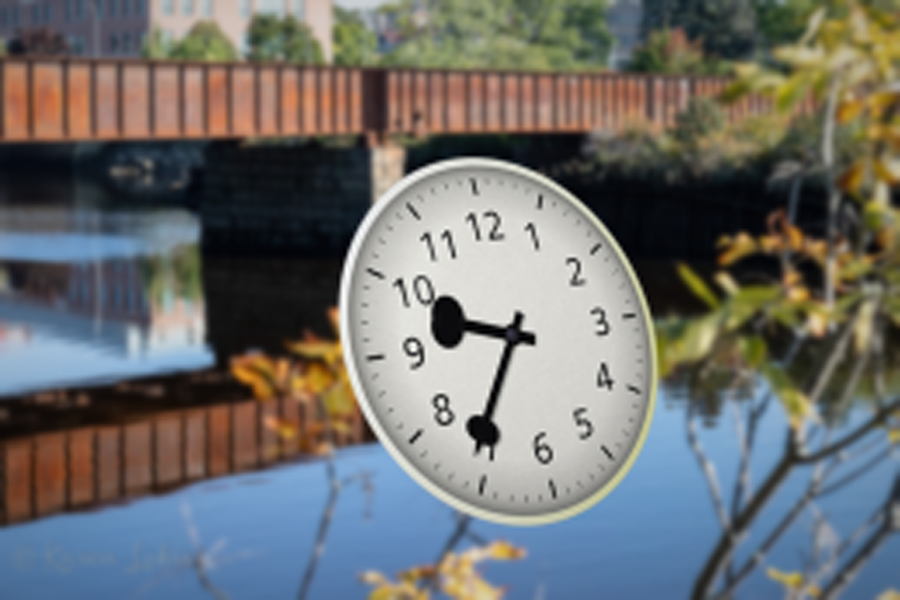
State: 9:36
